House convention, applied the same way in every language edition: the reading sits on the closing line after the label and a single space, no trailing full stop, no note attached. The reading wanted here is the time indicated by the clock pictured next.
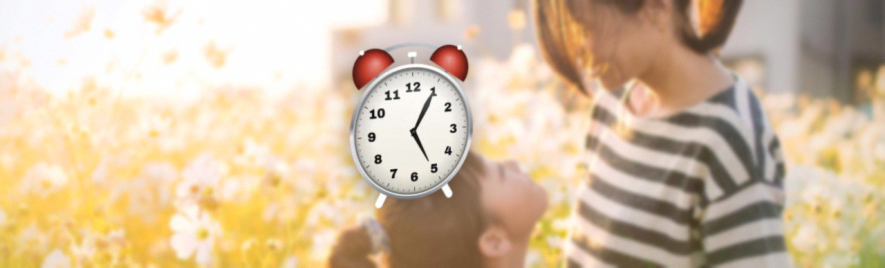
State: 5:05
